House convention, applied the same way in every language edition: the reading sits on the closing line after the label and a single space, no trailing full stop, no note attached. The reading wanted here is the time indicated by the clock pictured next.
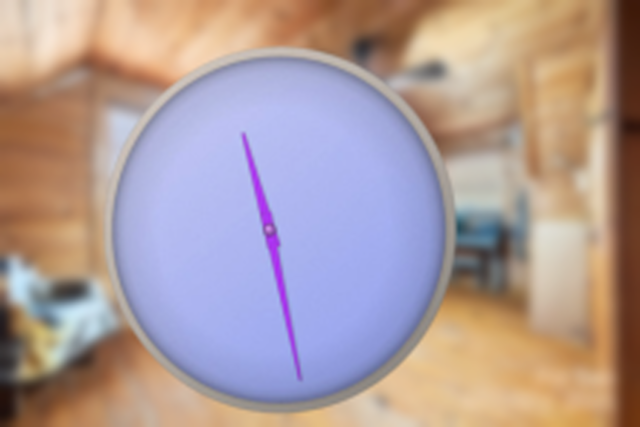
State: 11:28
